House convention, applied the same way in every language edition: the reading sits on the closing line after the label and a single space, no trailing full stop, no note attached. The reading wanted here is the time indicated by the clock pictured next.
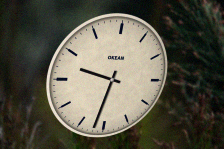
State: 9:32
